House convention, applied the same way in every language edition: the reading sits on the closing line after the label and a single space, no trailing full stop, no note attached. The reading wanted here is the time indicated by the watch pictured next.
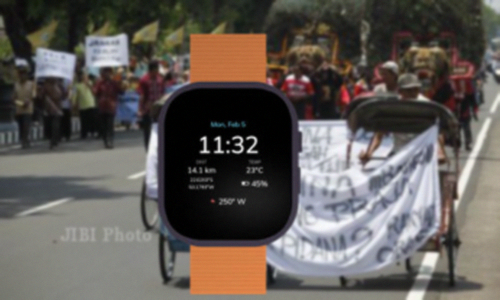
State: 11:32
